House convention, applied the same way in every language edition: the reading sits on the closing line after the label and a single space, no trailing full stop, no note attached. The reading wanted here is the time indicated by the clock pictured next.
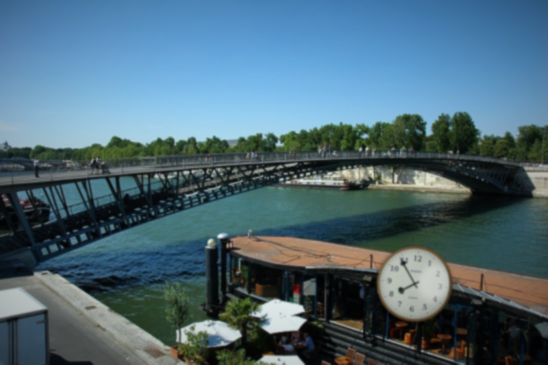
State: 7:54
